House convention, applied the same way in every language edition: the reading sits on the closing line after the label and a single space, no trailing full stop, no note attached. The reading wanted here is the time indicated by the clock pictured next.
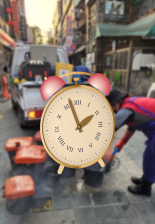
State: 1:57
